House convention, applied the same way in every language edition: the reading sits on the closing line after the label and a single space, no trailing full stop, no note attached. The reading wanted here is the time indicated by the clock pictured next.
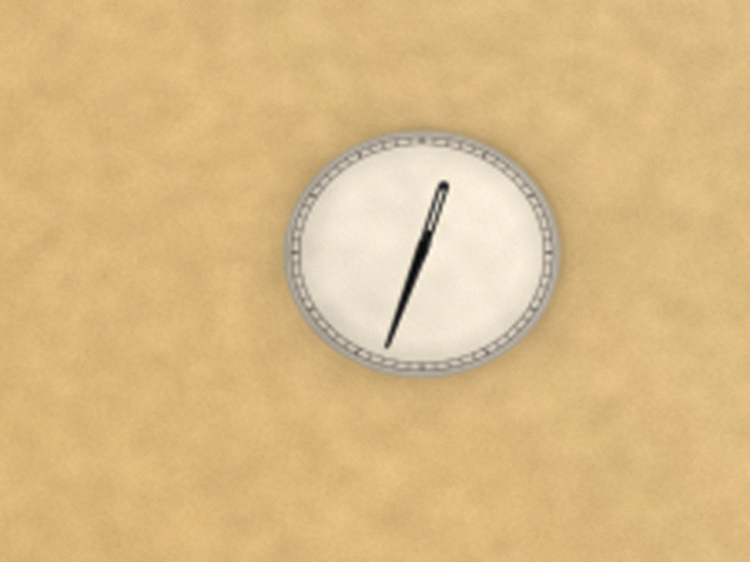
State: 12:33
